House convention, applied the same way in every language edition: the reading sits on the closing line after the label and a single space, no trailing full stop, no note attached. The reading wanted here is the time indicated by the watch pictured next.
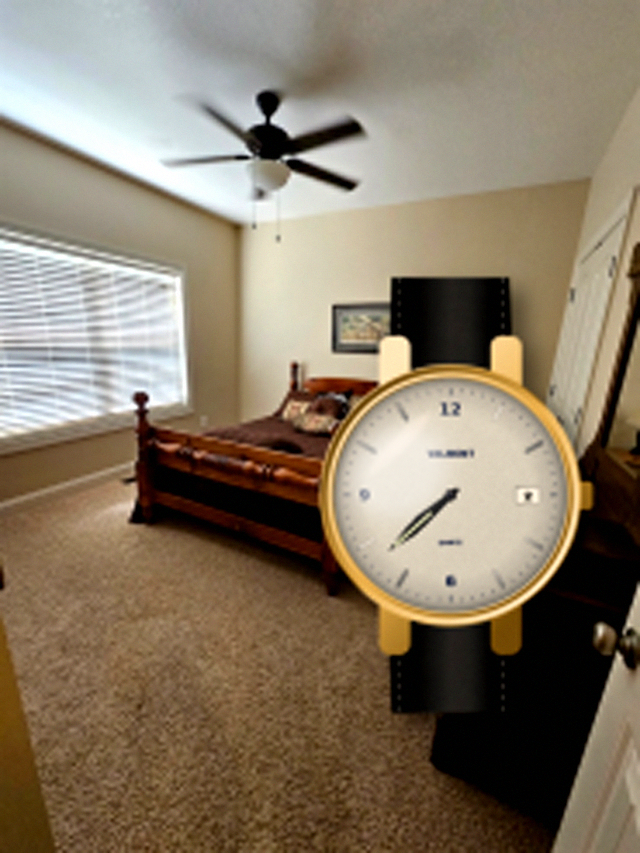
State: 7:38
